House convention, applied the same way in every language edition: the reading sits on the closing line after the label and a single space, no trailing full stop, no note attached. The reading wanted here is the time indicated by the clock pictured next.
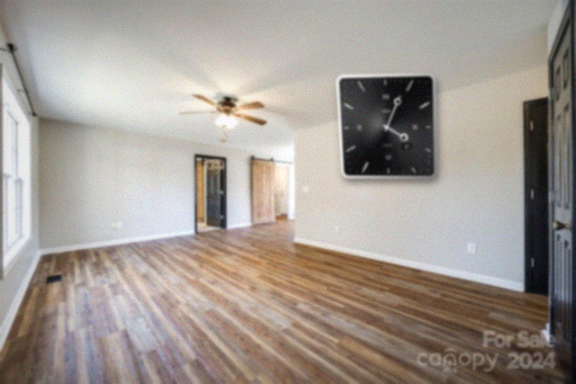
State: 4:04
